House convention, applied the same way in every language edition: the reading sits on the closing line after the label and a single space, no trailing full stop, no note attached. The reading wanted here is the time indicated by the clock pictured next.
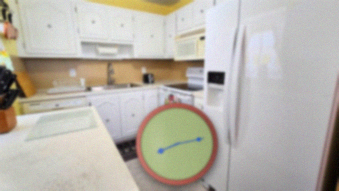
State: 8:13
